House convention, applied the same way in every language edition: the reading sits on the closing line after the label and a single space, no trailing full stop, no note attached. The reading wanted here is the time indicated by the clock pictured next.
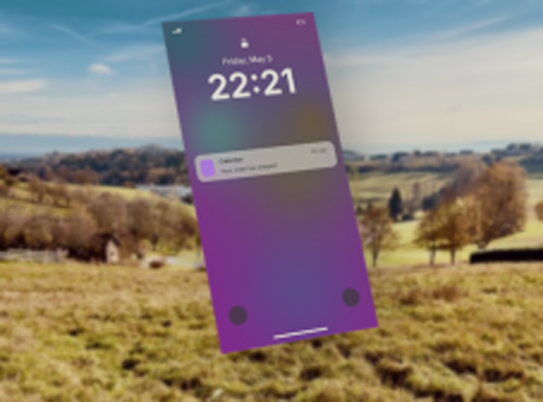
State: 22:21
